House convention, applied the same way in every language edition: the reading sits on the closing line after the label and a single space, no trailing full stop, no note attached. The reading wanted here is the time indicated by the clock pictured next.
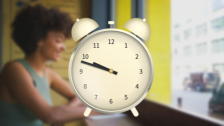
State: 9:48
